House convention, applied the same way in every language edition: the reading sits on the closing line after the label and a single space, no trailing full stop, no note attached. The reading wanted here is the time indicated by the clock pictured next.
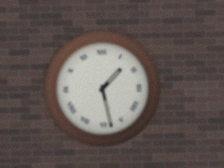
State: 1:28
